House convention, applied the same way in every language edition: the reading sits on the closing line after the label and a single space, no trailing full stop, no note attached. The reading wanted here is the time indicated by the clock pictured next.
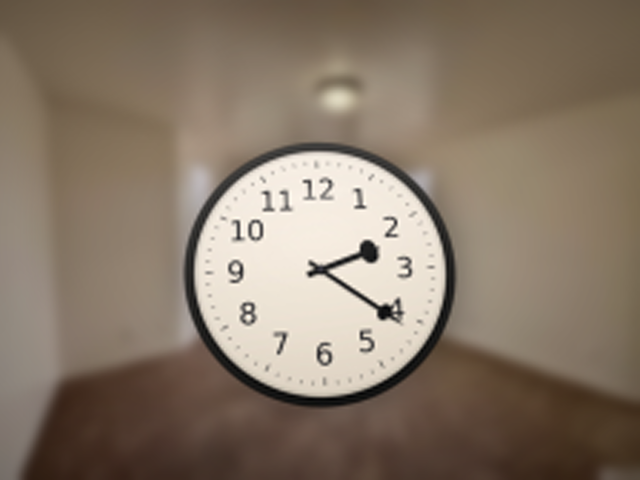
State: 2:21
